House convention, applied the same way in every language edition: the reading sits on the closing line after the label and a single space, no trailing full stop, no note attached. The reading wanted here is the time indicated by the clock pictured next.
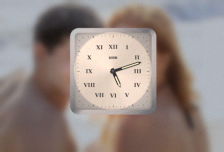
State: 5:12
